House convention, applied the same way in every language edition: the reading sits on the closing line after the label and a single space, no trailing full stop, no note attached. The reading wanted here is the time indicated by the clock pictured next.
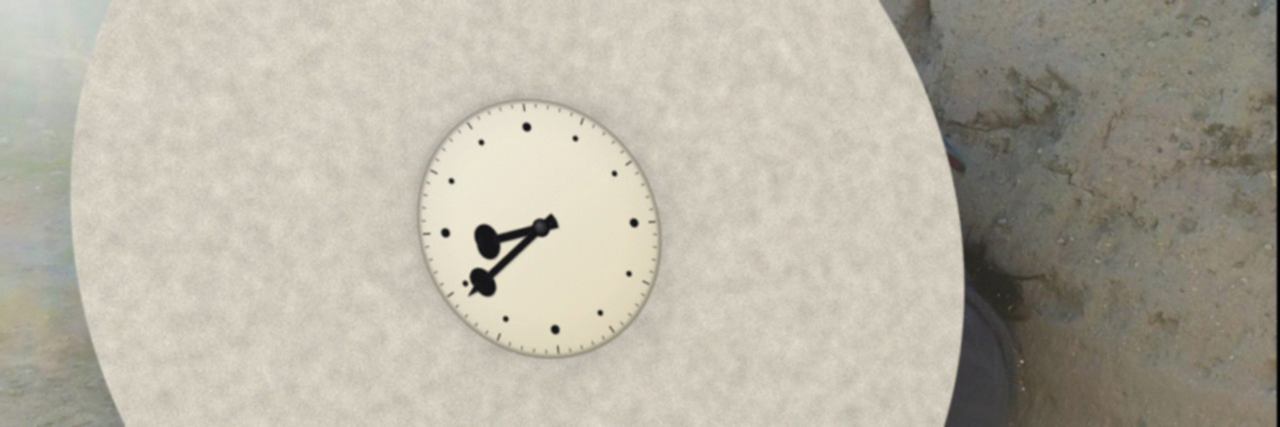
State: 8:39
